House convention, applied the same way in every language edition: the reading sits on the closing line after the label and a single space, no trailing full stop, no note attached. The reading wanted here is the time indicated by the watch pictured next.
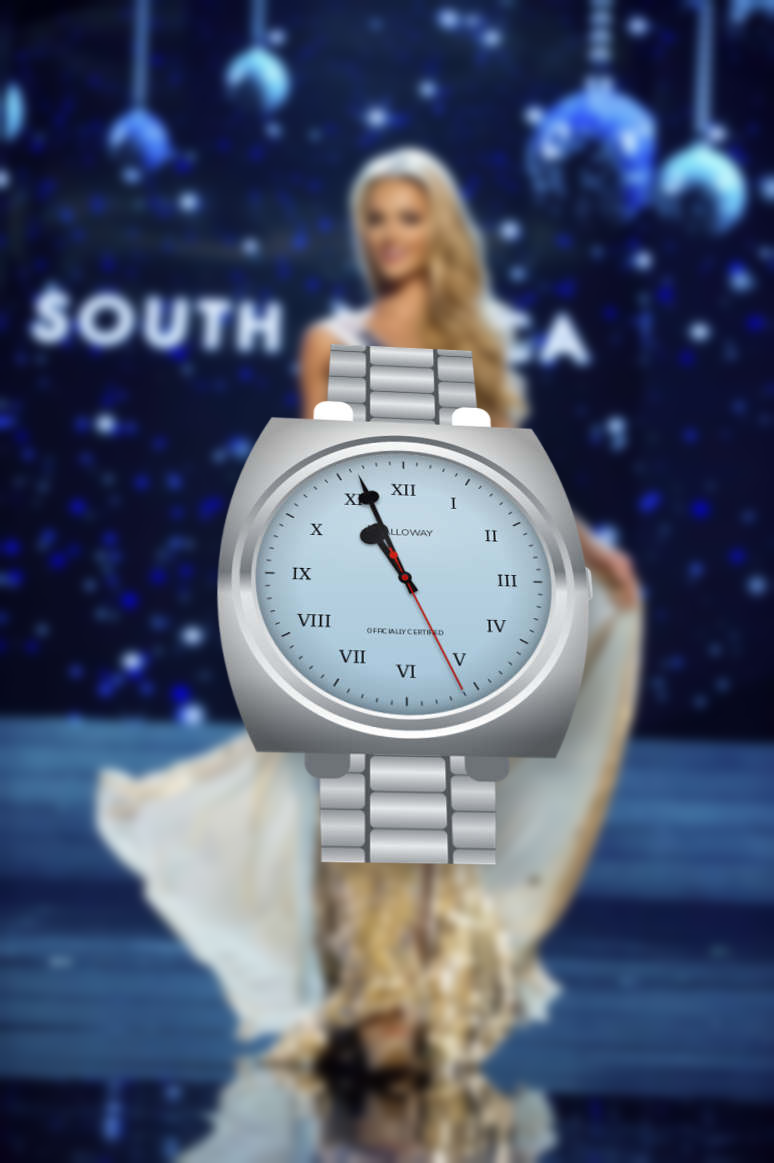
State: 10:56:26
